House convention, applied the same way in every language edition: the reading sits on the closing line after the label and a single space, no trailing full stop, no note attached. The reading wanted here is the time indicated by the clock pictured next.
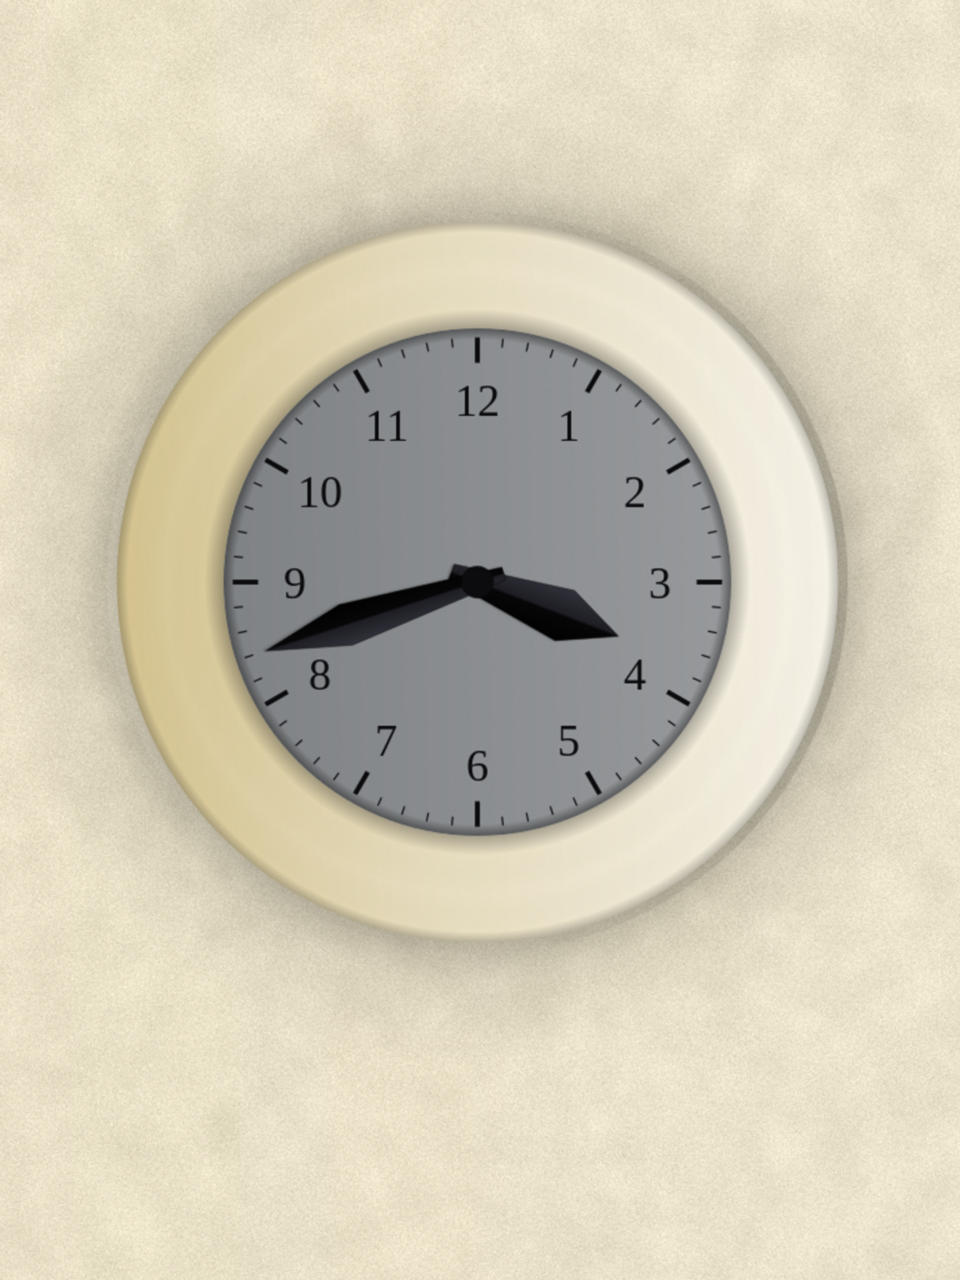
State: 3:42
